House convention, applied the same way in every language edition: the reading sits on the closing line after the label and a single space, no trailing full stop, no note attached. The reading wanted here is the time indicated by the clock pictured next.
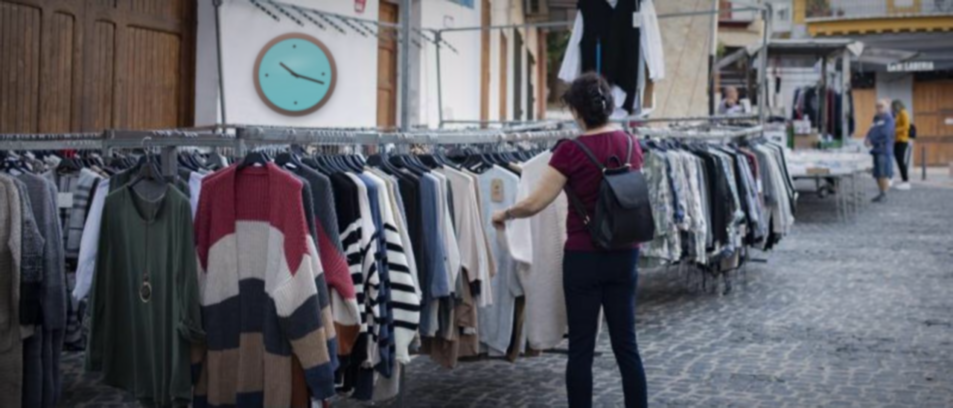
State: 10:18
